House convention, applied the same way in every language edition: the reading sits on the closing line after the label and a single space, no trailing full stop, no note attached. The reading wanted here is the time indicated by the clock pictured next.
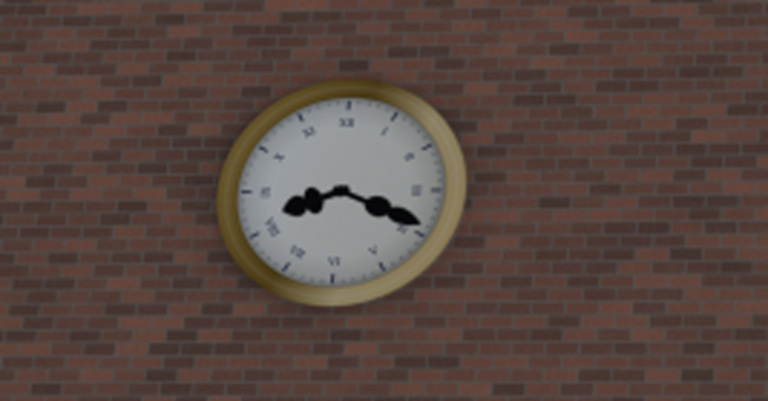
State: 8:19
